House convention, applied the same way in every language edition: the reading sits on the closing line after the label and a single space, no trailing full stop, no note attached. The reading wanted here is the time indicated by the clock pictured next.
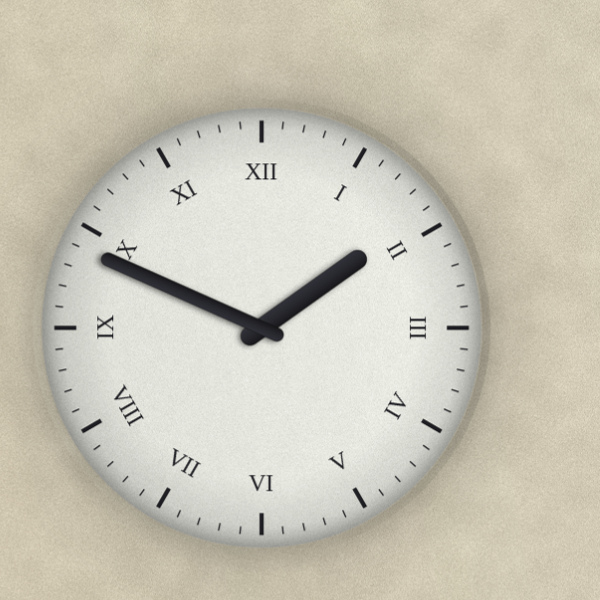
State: 1:49
